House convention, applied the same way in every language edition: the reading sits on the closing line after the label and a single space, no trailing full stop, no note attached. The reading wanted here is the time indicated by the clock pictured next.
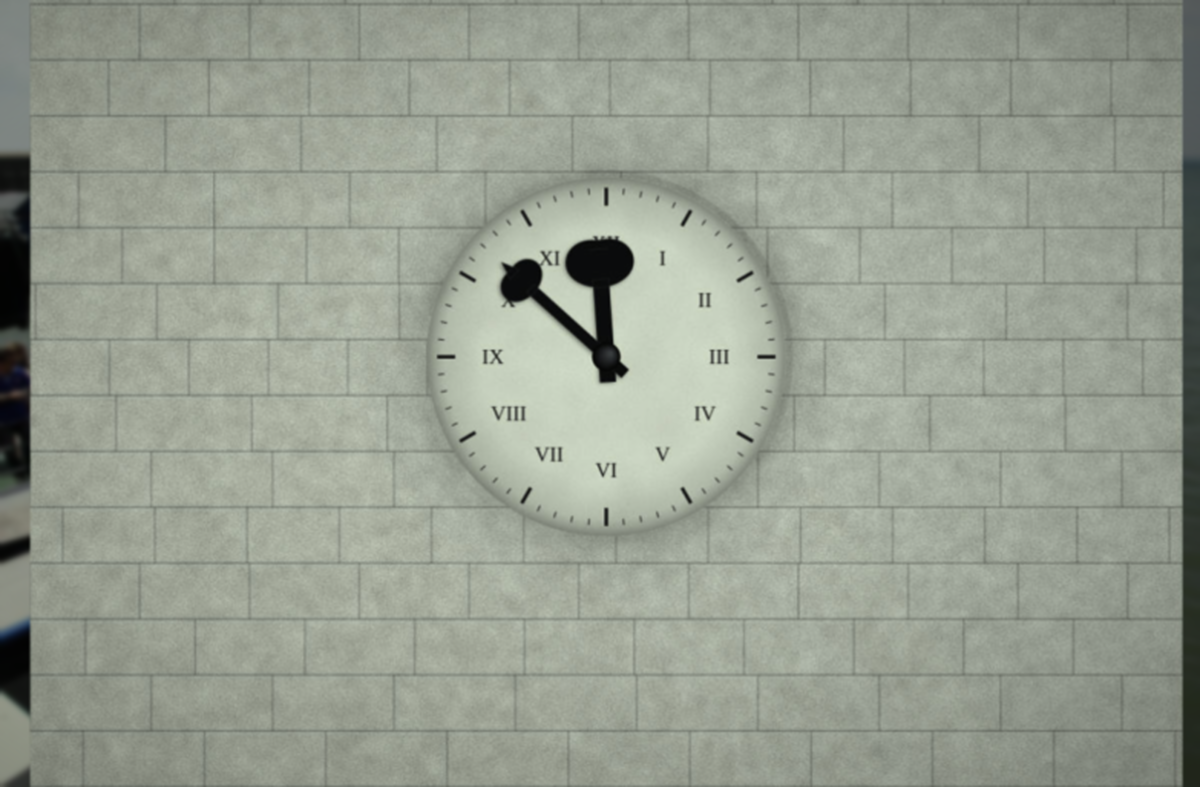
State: 11:52
